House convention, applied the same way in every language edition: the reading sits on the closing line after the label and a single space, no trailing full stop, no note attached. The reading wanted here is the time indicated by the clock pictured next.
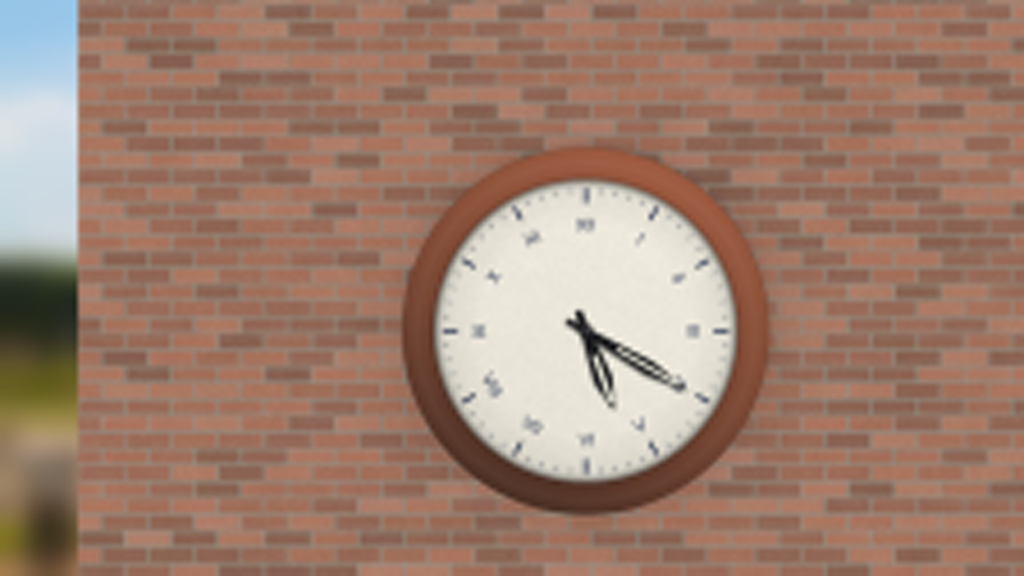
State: 5:20
